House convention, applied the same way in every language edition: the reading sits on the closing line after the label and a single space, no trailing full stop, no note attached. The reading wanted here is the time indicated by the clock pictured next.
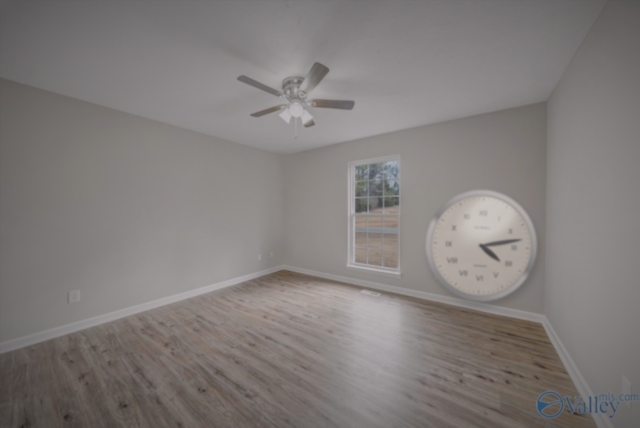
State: 4:13
